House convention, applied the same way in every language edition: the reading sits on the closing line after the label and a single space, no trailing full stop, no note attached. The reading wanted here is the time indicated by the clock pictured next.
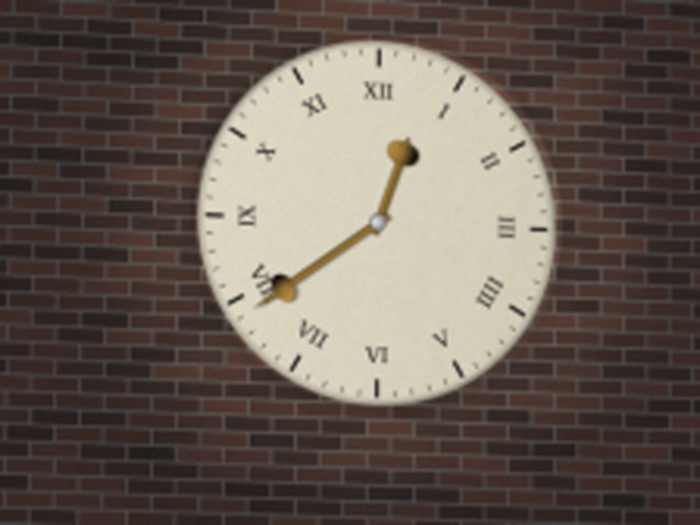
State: 12:39
